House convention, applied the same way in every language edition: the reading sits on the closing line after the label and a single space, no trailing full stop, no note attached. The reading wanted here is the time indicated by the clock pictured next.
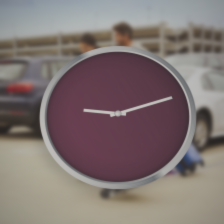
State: 9:12
